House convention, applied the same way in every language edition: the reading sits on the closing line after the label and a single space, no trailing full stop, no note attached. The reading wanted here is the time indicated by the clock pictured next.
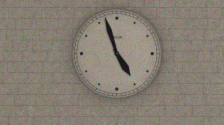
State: 4:57
